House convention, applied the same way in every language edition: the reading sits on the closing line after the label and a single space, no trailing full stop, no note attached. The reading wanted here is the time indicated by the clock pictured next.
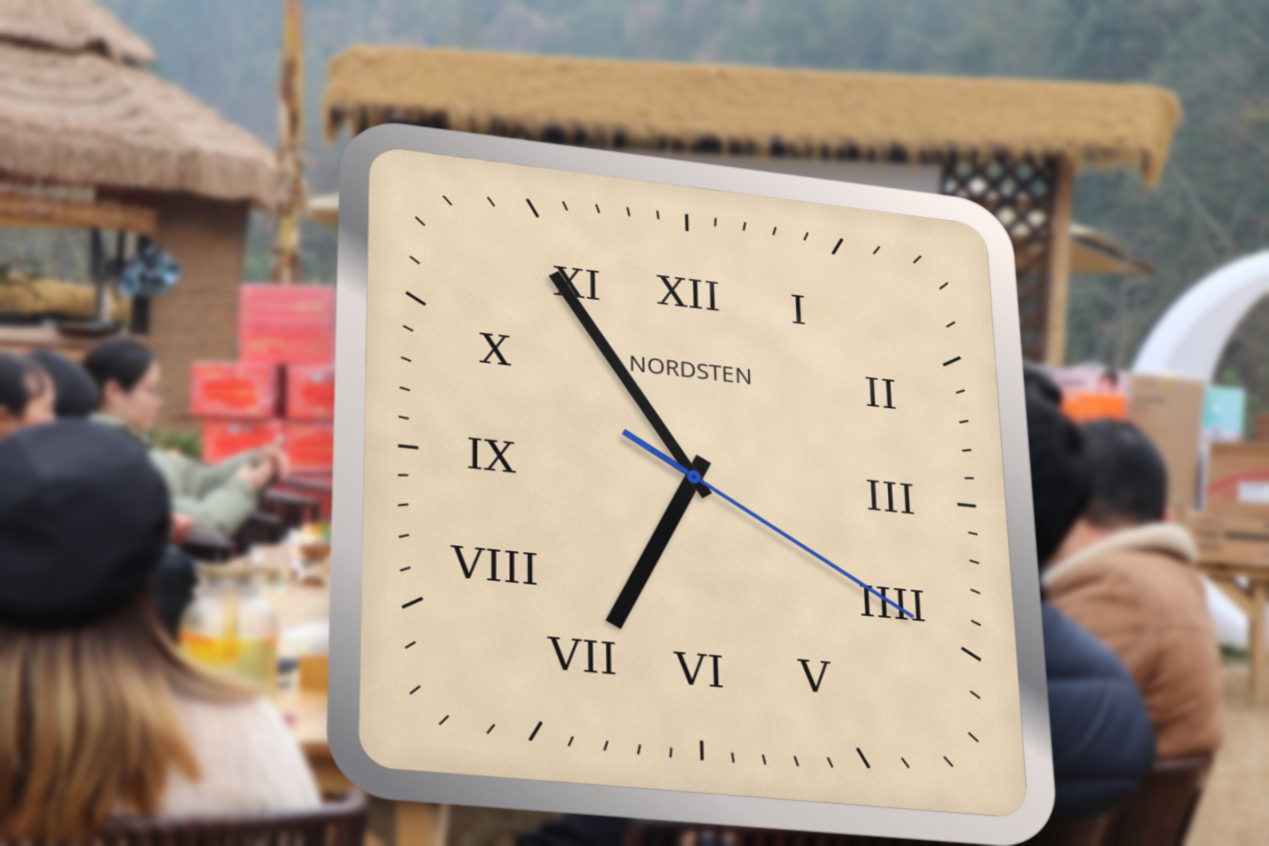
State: 6:54:20
